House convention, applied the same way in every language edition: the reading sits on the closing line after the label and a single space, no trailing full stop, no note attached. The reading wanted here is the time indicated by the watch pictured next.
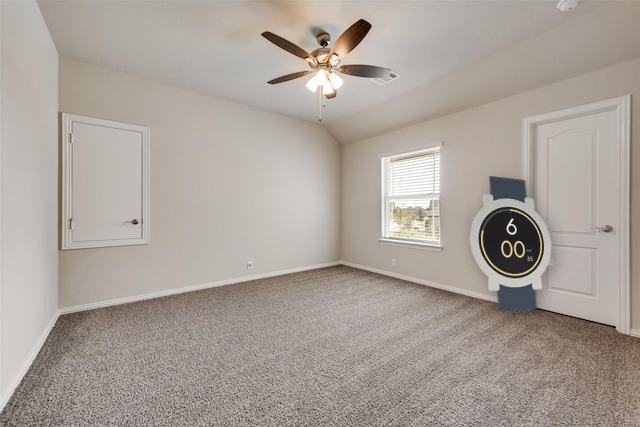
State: 6:00
